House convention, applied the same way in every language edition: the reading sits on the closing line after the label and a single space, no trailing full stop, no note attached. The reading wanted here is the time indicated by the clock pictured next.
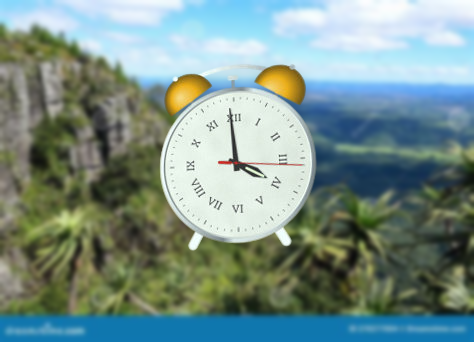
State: 3:59:16
